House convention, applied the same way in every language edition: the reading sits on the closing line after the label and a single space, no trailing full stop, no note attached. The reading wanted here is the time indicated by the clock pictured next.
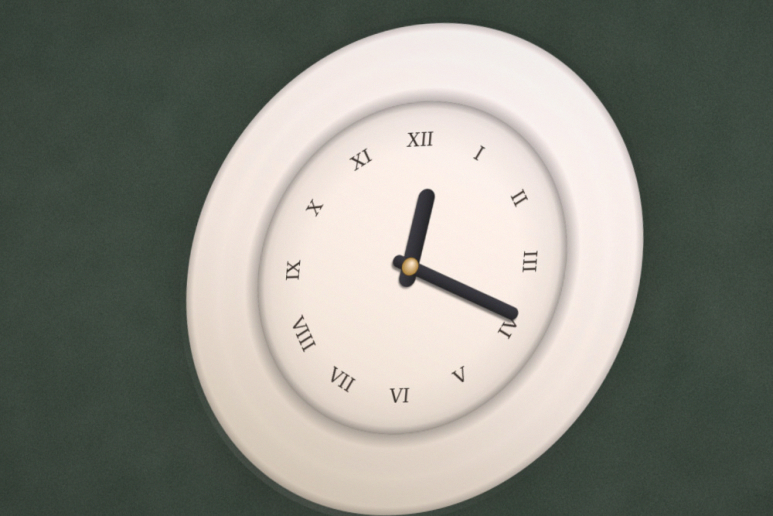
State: 12:19
